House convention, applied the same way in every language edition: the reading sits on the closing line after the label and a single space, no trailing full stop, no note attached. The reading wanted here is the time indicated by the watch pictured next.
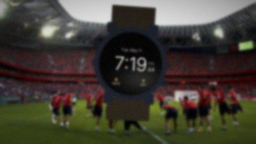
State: 7:19
